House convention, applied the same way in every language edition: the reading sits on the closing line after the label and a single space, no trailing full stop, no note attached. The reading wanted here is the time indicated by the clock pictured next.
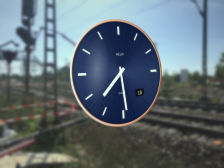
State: 7:29
